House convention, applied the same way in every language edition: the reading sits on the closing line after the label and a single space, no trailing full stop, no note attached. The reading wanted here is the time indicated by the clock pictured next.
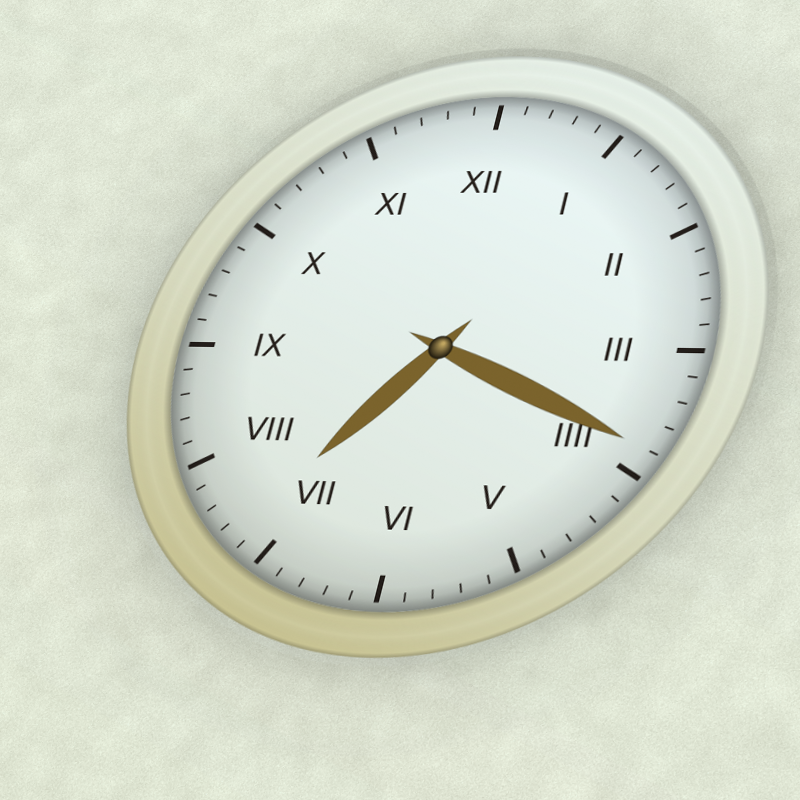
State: 7:19
